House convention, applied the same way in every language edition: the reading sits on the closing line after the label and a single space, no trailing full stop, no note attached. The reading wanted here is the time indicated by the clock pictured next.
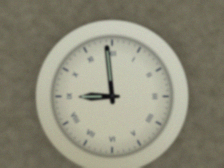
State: 8:59
